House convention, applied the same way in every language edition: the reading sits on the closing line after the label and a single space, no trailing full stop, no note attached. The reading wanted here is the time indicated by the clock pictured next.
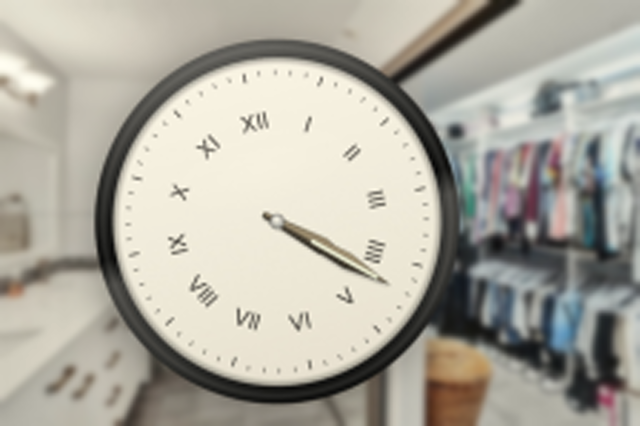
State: 4:22
